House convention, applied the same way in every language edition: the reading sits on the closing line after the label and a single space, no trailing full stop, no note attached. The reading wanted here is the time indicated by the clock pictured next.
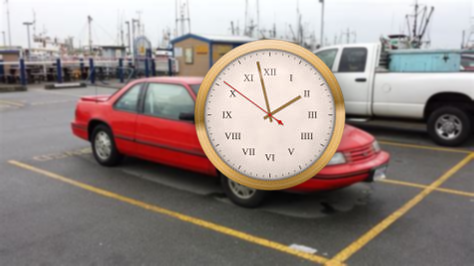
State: 1:57:51
